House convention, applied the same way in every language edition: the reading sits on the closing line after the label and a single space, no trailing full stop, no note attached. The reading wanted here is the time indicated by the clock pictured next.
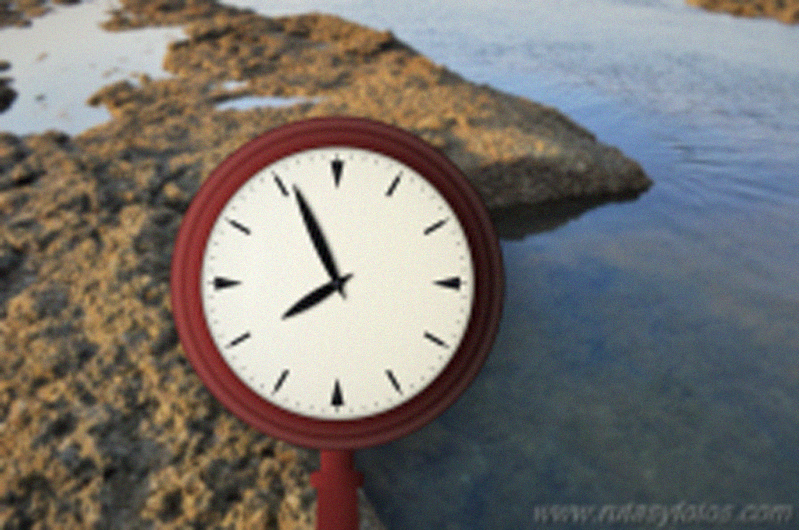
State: 7:56
